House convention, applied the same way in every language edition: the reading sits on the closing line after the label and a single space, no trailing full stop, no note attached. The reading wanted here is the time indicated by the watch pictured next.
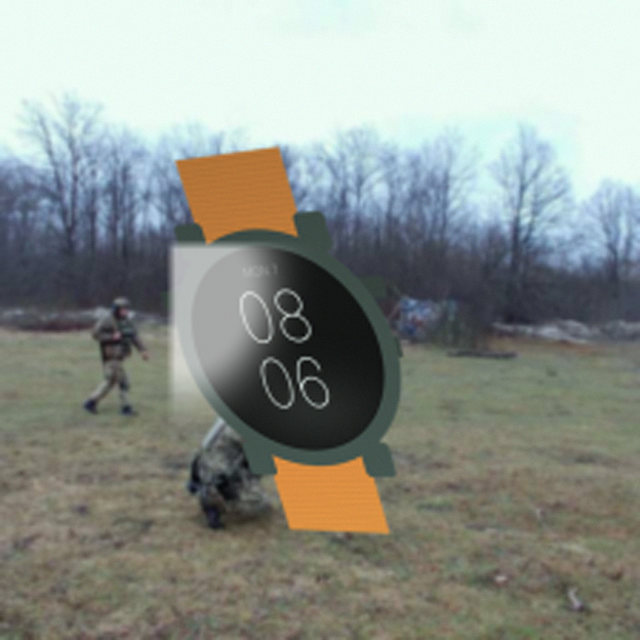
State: 8:06
